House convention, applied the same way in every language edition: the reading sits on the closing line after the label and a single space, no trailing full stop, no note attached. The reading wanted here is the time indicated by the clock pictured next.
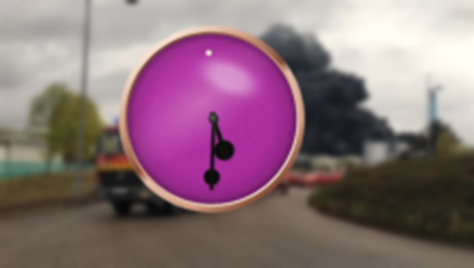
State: 5:31
